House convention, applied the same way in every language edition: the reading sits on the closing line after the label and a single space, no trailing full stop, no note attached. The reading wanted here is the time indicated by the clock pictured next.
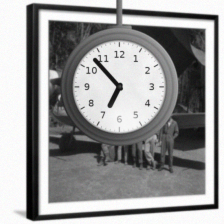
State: 6:53
